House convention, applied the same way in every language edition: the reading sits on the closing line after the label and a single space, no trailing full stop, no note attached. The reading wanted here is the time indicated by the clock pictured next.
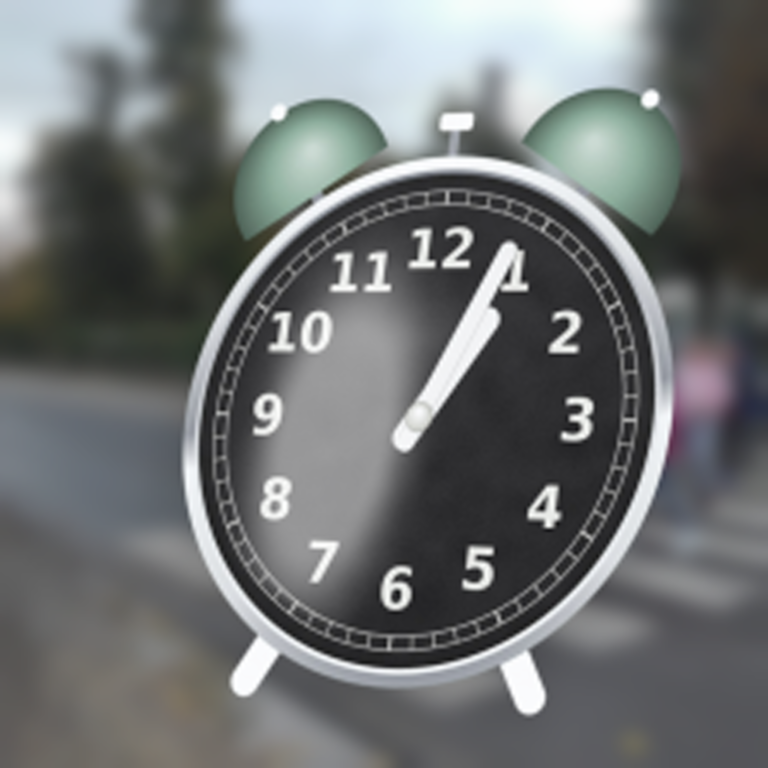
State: 1:04
